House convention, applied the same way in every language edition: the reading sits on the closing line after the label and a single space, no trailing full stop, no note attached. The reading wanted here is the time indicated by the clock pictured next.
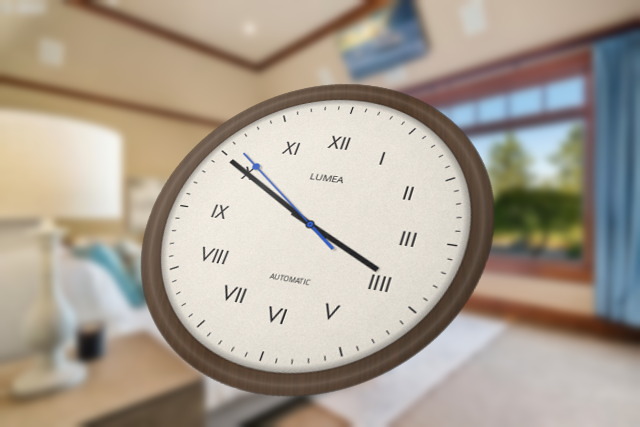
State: 3:49:51
